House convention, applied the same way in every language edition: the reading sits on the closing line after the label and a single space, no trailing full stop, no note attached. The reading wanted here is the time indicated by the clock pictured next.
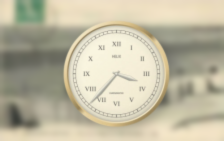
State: 3:37
